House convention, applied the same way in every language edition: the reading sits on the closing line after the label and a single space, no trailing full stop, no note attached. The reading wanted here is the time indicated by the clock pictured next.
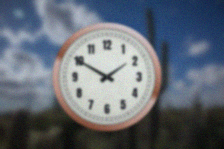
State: 1:50
